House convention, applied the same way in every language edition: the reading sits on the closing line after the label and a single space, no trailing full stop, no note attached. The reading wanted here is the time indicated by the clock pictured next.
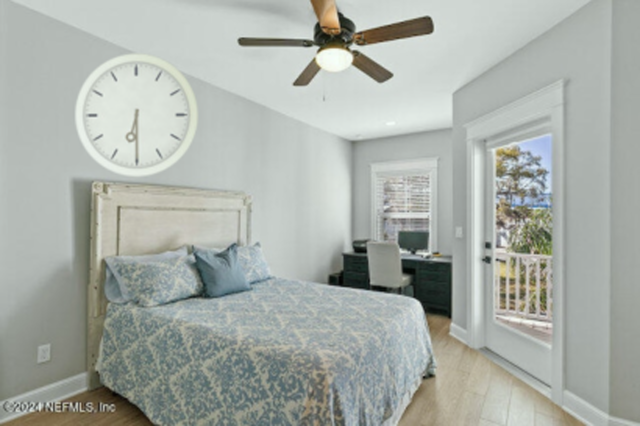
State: 6:30
